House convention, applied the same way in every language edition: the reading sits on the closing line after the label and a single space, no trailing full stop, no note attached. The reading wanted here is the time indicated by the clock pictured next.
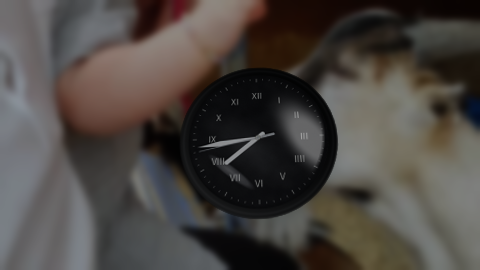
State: 7:43:43
